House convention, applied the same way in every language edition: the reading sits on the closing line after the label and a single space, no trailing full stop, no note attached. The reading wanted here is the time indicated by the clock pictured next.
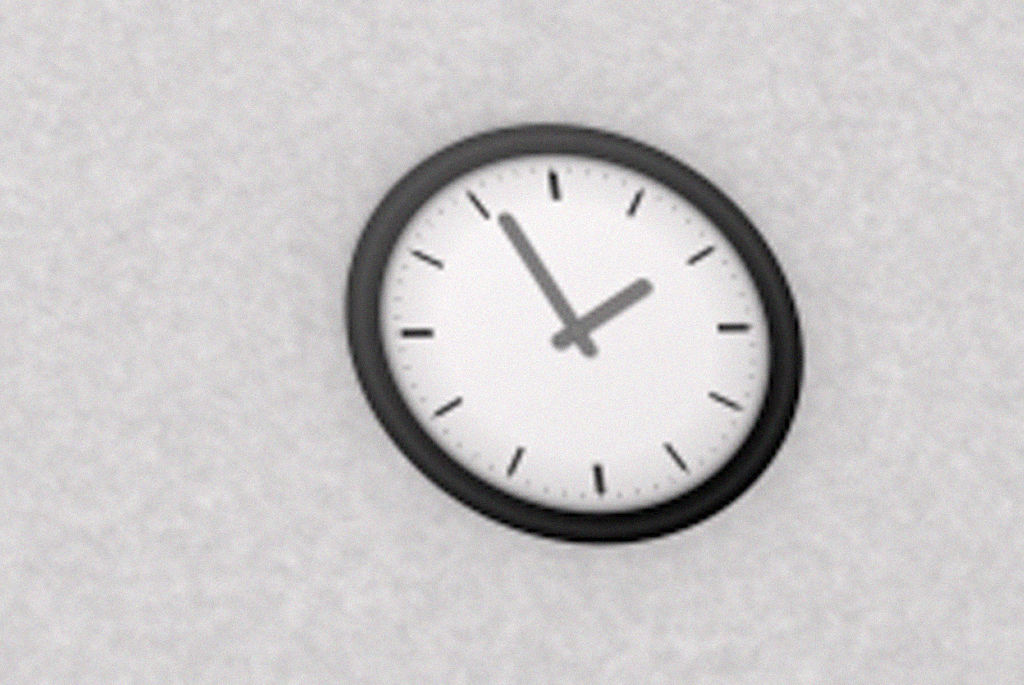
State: 1:56
